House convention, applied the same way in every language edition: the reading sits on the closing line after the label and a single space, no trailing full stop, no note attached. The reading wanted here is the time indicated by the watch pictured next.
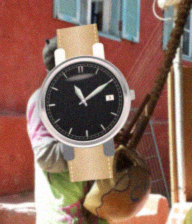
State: 11:10
